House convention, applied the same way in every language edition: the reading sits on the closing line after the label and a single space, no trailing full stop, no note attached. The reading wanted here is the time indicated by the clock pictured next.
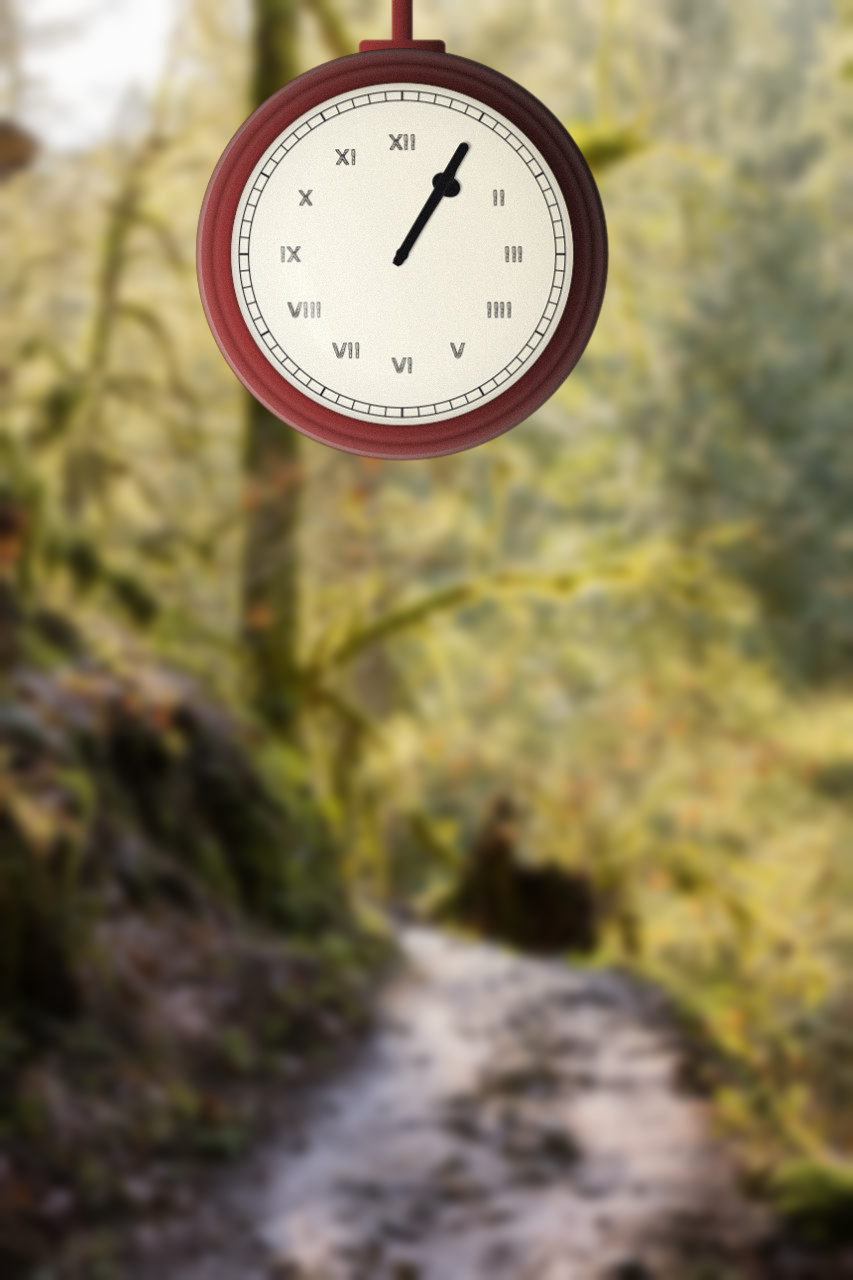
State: 1:05
